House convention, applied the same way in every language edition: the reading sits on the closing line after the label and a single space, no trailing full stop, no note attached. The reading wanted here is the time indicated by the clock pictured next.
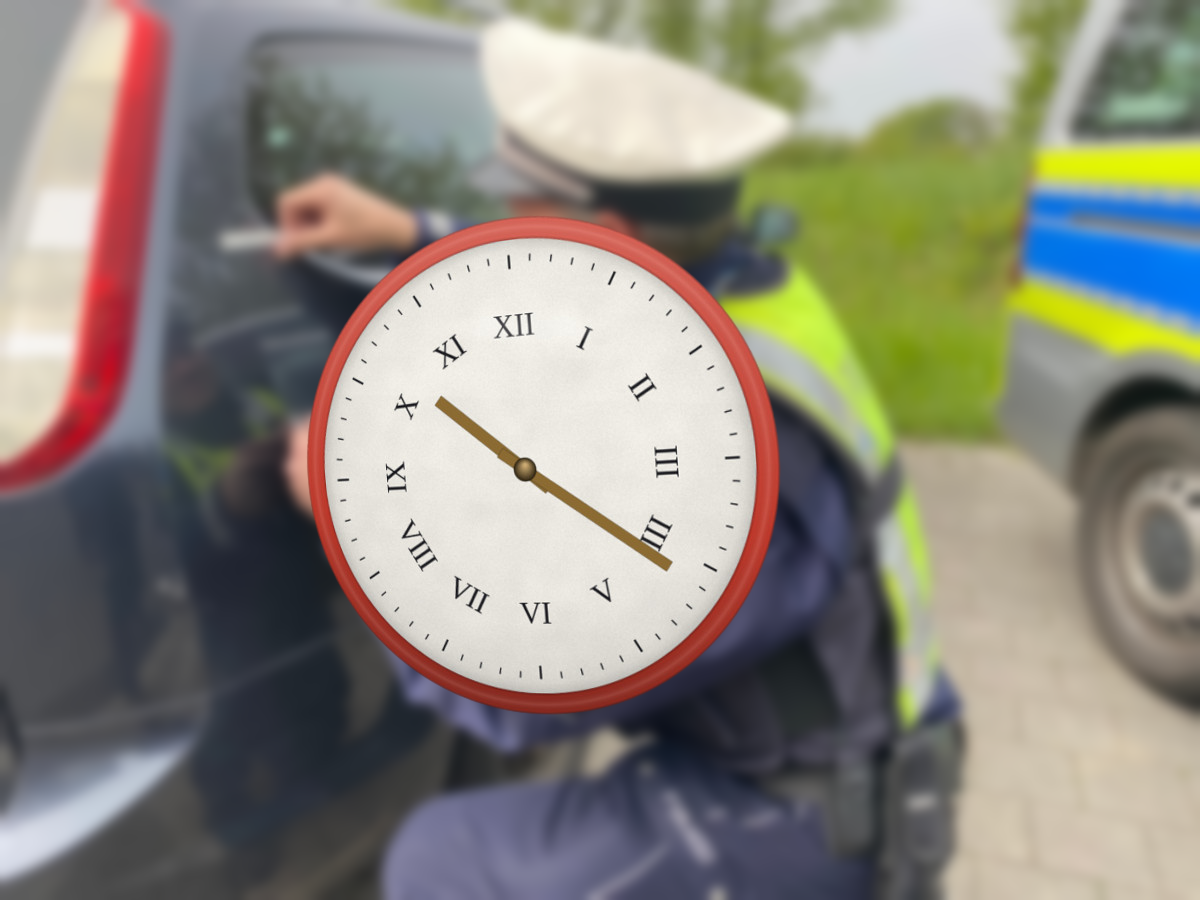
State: 10:21
